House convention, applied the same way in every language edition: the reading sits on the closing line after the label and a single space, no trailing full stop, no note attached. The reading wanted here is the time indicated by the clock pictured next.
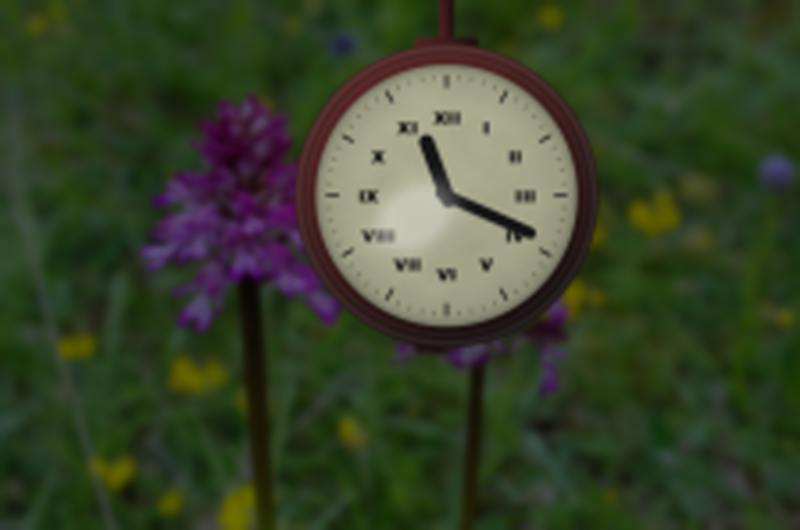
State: 11:19
